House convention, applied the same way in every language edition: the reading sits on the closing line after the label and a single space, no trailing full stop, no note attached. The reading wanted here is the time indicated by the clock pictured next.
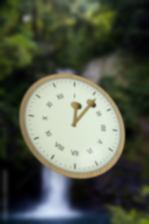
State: 1:11
